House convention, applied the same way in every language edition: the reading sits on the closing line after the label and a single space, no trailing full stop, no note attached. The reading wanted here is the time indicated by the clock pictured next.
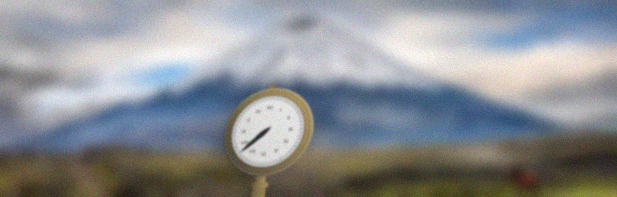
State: 7:38
